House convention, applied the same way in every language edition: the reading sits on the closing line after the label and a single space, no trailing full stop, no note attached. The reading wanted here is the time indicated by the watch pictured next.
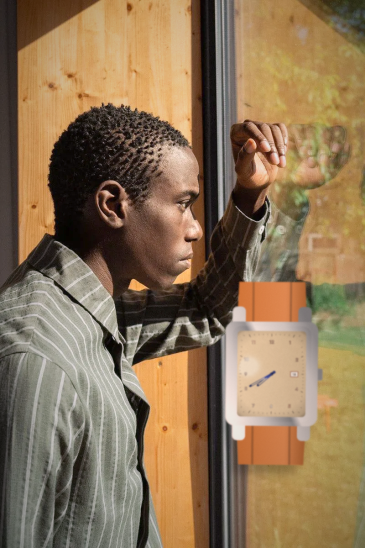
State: 7:40
